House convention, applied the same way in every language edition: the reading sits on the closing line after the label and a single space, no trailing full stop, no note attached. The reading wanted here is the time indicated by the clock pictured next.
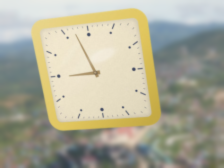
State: 8:57
